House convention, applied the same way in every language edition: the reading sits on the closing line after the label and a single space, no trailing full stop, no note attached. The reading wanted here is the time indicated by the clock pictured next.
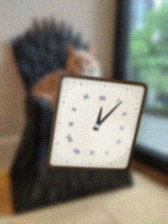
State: 12:06
